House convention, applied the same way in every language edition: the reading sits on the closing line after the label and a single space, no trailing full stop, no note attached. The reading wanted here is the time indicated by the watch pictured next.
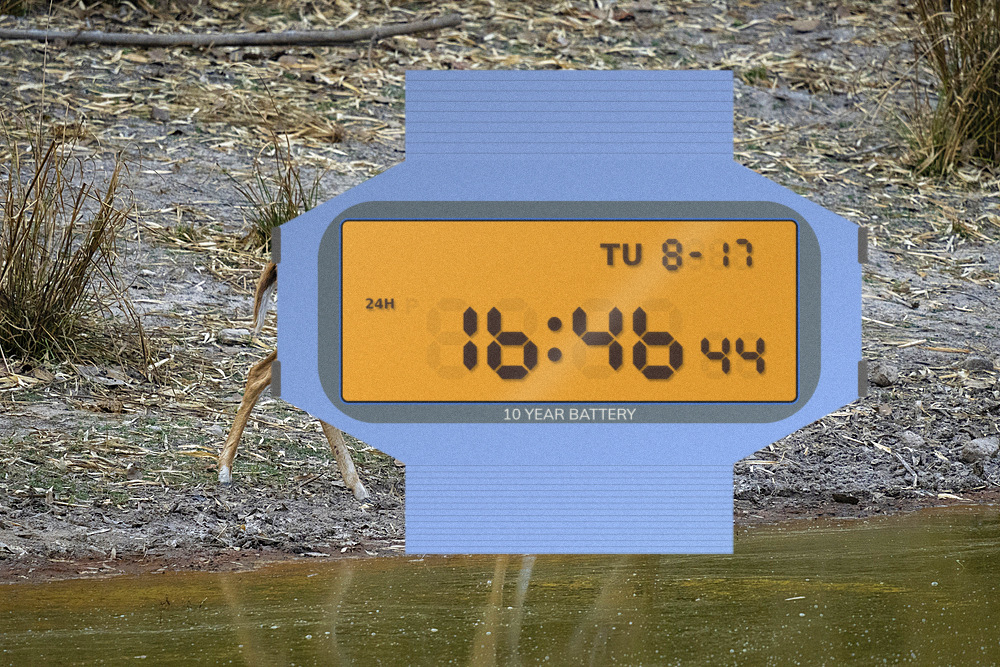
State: 16:46:44
